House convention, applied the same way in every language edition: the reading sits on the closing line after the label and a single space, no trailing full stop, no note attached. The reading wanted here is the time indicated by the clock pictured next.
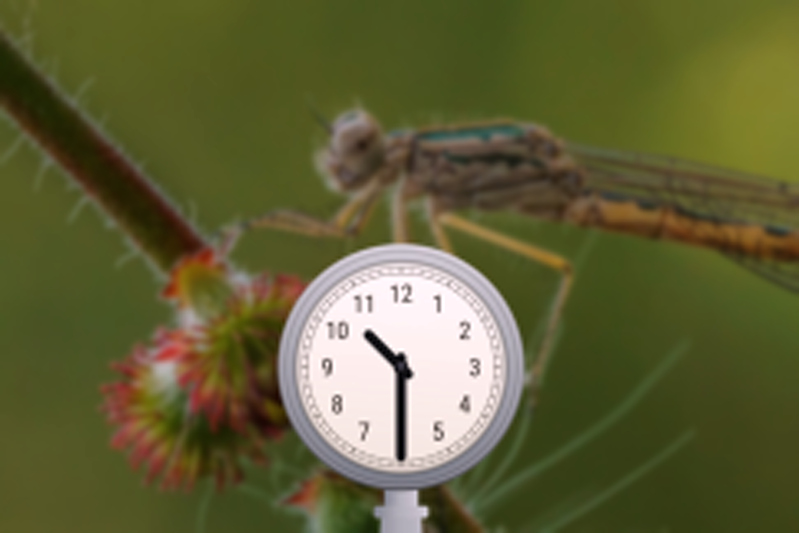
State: 10:30
